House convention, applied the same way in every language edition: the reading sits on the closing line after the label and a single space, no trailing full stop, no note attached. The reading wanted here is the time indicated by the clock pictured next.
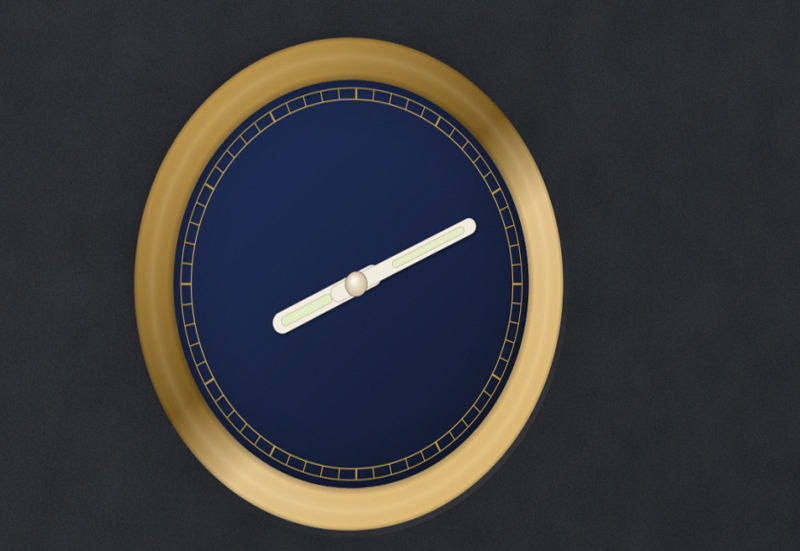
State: 8:11
